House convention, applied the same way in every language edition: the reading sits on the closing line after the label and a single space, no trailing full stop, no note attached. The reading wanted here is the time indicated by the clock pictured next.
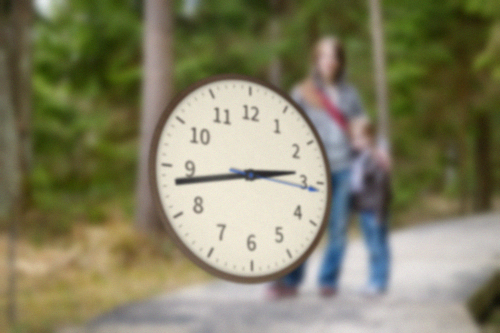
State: 2:43:16
